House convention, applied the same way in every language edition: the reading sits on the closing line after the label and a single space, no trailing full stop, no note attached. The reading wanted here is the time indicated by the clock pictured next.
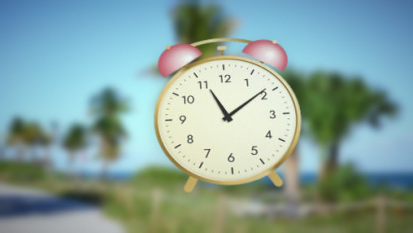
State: 11:09
